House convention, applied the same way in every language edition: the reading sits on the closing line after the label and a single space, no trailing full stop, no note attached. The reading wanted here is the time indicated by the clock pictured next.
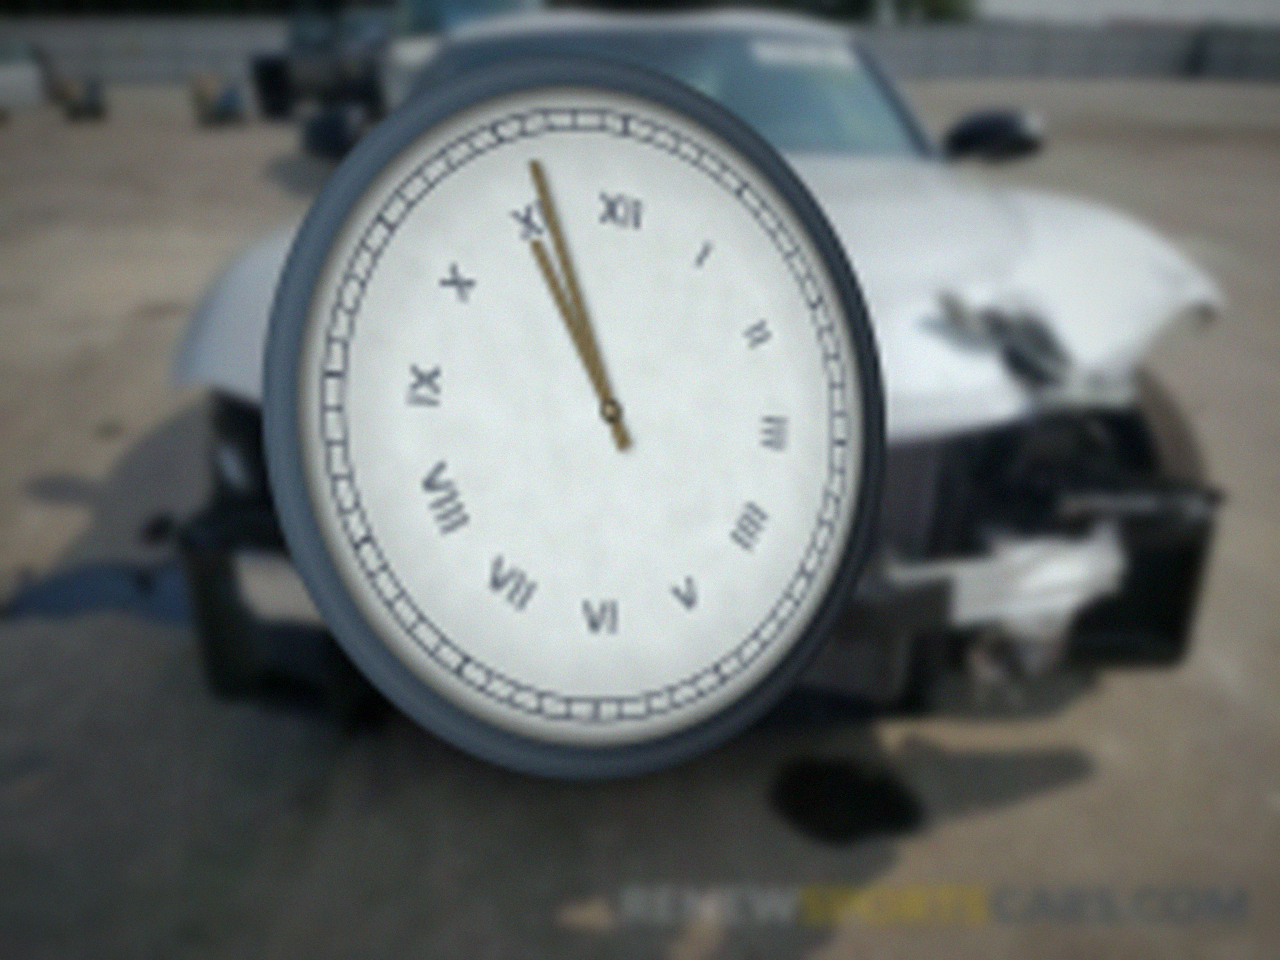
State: 10:56
